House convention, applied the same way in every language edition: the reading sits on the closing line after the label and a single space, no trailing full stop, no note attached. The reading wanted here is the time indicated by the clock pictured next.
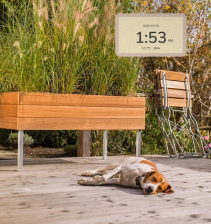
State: 1:53
